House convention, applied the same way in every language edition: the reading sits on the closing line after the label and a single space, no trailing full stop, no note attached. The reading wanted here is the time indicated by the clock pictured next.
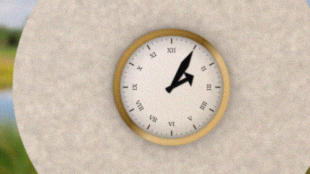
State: 2:05
